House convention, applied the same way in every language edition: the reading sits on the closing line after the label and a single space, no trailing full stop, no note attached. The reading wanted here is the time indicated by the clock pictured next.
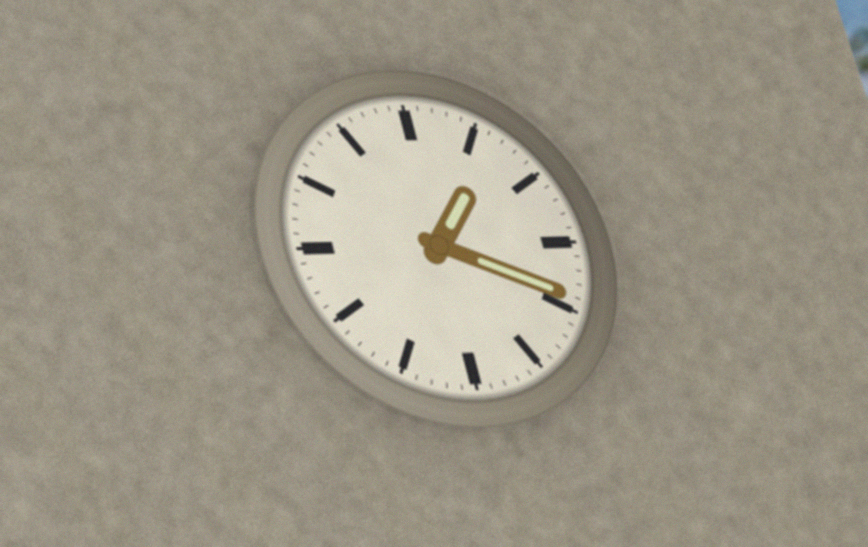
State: 1:19
